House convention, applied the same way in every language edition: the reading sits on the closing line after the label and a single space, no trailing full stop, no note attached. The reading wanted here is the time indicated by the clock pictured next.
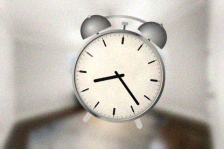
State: 8:23
